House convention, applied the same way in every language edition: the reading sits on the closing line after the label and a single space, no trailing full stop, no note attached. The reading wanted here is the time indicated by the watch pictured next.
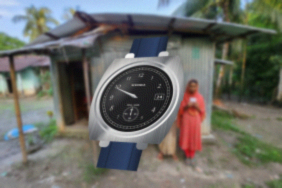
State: 9:49
